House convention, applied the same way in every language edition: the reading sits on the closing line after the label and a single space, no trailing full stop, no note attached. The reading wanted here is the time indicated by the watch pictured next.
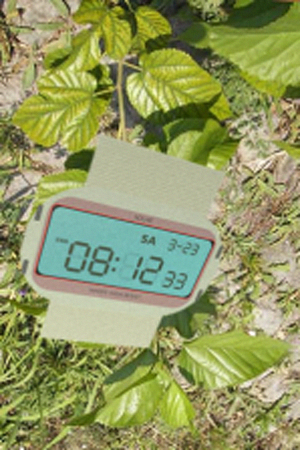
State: 8:12:33
